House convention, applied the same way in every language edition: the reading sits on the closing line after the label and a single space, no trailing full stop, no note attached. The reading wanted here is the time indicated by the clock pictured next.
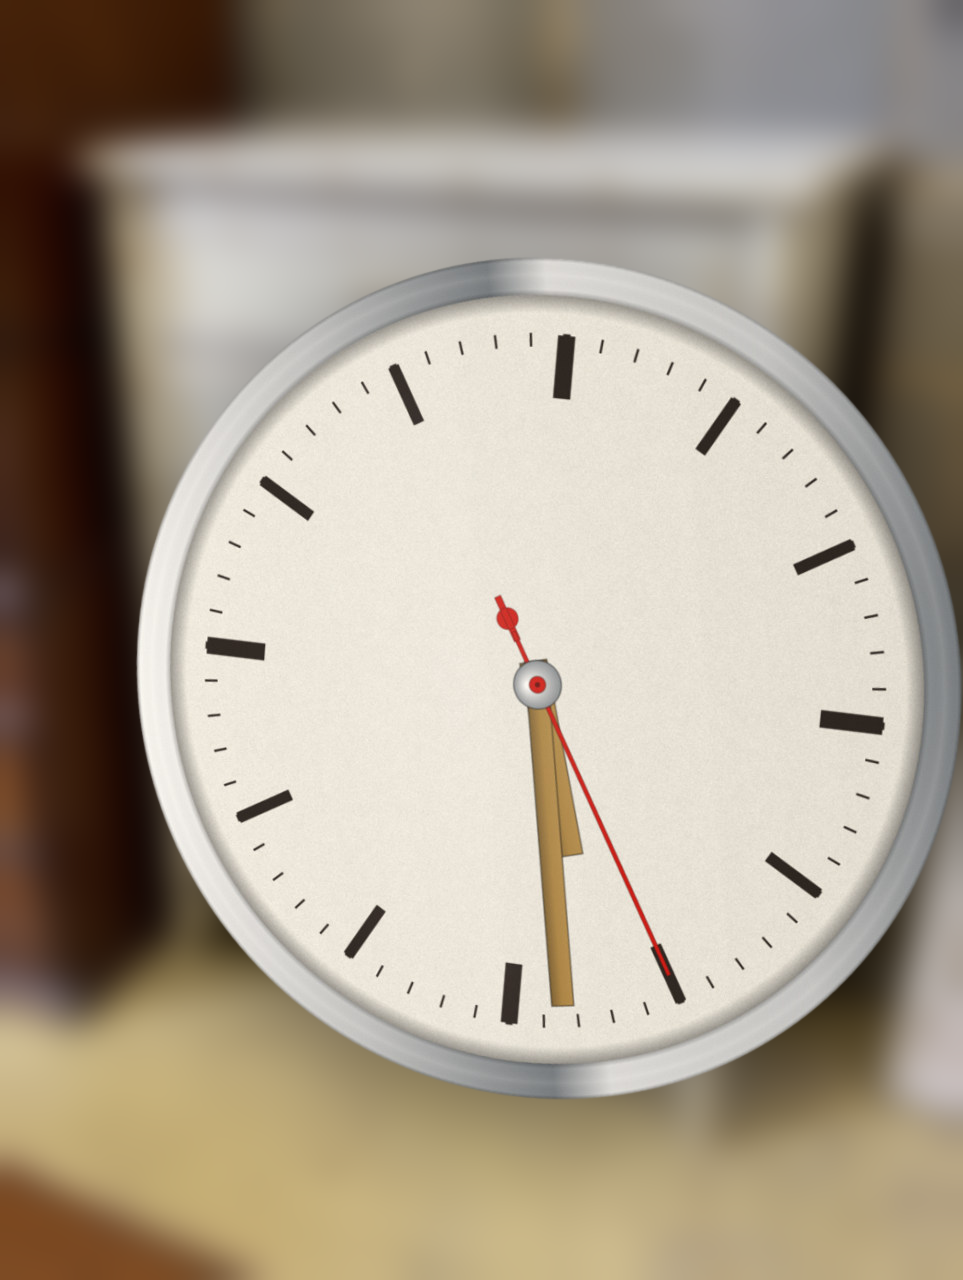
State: 5:28:25
